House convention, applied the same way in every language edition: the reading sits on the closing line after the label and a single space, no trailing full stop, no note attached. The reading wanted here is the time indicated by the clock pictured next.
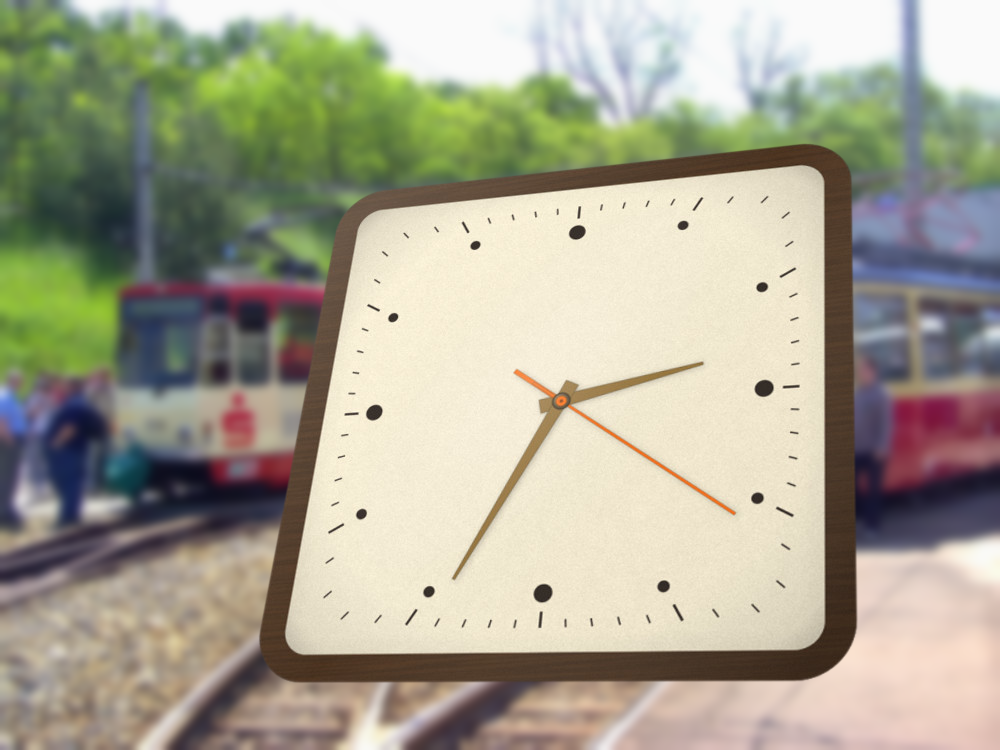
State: 2:34:21
